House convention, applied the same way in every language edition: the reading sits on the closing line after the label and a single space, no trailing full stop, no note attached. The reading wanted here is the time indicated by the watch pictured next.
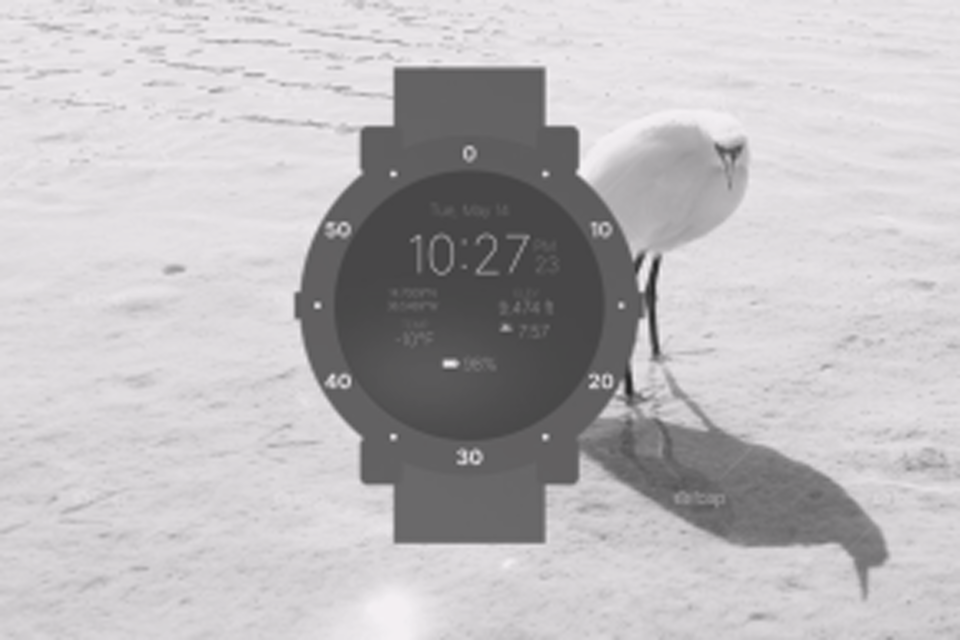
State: 10:27
